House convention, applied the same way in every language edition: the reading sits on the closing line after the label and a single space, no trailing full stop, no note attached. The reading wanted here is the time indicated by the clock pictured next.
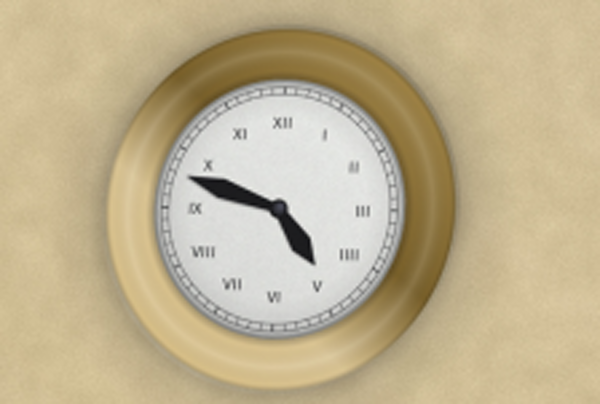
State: 4:48
